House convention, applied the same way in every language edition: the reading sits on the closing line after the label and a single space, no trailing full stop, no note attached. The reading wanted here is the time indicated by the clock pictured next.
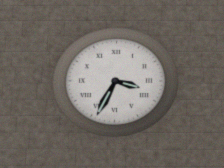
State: 3:34
